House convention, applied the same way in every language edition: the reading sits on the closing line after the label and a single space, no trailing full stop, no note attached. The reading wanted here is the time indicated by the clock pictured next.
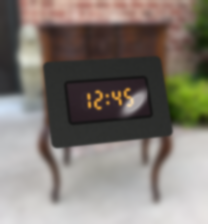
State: 12:45
